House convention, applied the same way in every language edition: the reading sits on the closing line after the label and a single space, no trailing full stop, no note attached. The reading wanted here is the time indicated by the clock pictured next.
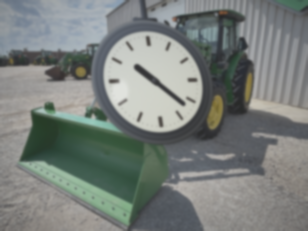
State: 10:22
